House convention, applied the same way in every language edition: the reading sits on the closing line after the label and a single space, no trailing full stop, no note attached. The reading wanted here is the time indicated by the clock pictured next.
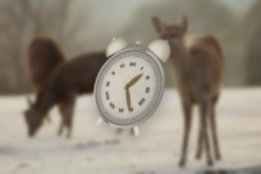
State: 1:26
